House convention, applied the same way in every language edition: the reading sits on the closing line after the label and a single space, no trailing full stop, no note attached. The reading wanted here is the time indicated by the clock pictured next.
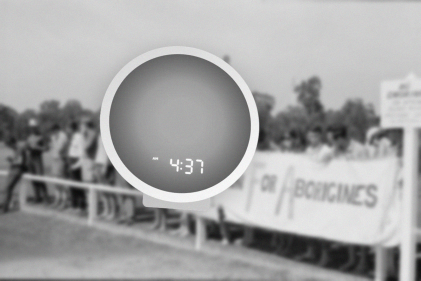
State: 4:37
